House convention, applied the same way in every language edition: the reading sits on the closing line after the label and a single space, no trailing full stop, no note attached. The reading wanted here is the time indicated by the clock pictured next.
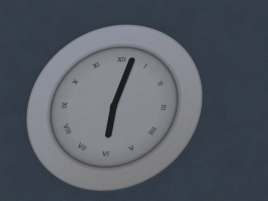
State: 6:02
